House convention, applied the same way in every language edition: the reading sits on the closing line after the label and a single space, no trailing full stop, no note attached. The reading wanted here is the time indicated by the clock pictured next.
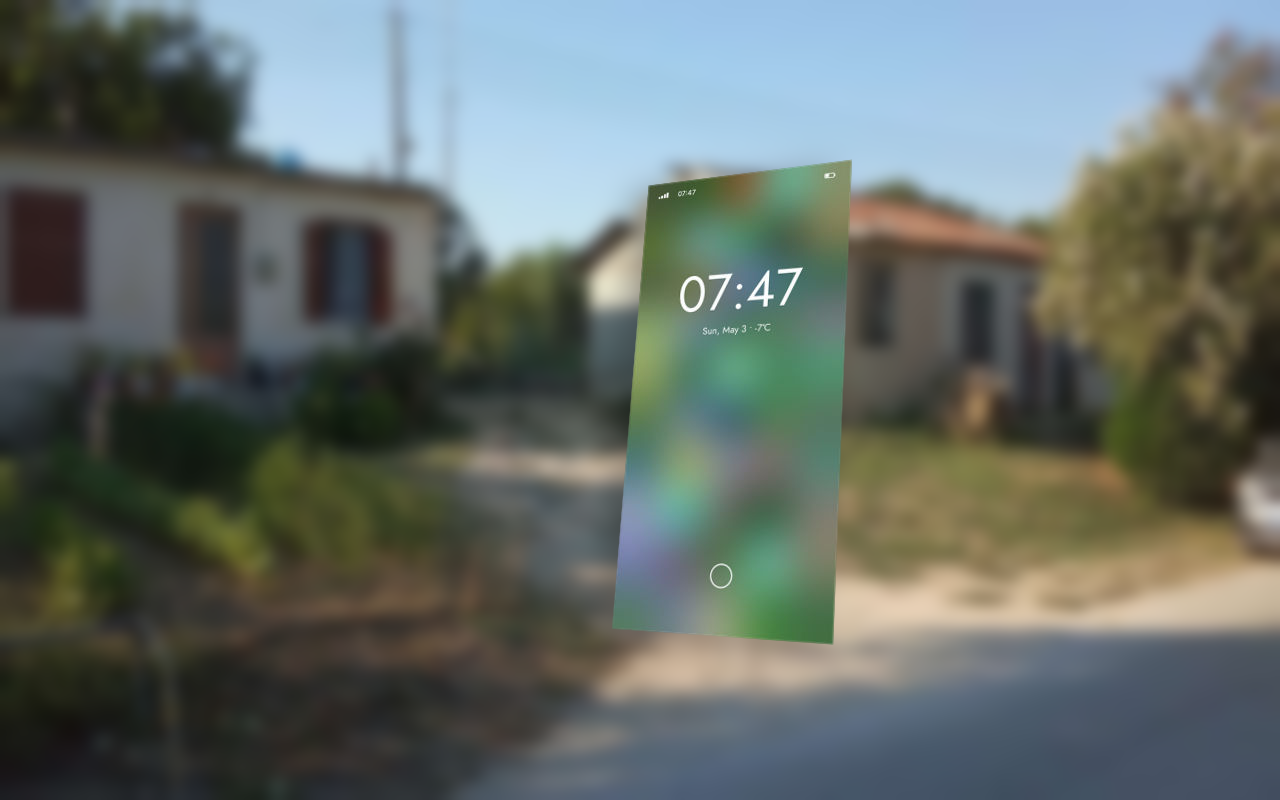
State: 7:47
